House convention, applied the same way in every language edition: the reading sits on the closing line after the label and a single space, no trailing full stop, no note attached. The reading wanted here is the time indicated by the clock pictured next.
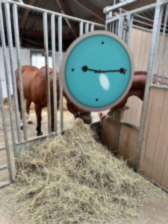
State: 9:14
